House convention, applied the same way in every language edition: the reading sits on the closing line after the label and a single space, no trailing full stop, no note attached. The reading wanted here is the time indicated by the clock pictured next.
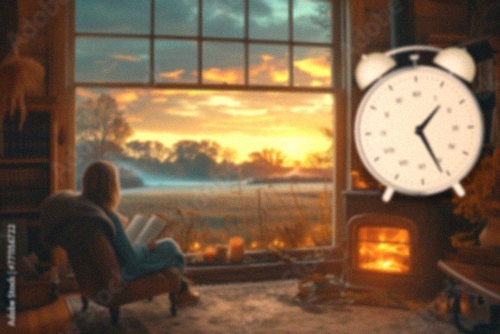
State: 1:26
